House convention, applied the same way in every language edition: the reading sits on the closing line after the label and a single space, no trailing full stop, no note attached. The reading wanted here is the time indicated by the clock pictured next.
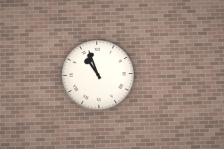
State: 10:57
